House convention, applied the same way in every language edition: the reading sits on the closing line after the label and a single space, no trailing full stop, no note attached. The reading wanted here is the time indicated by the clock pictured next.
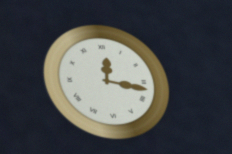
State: 12:17
